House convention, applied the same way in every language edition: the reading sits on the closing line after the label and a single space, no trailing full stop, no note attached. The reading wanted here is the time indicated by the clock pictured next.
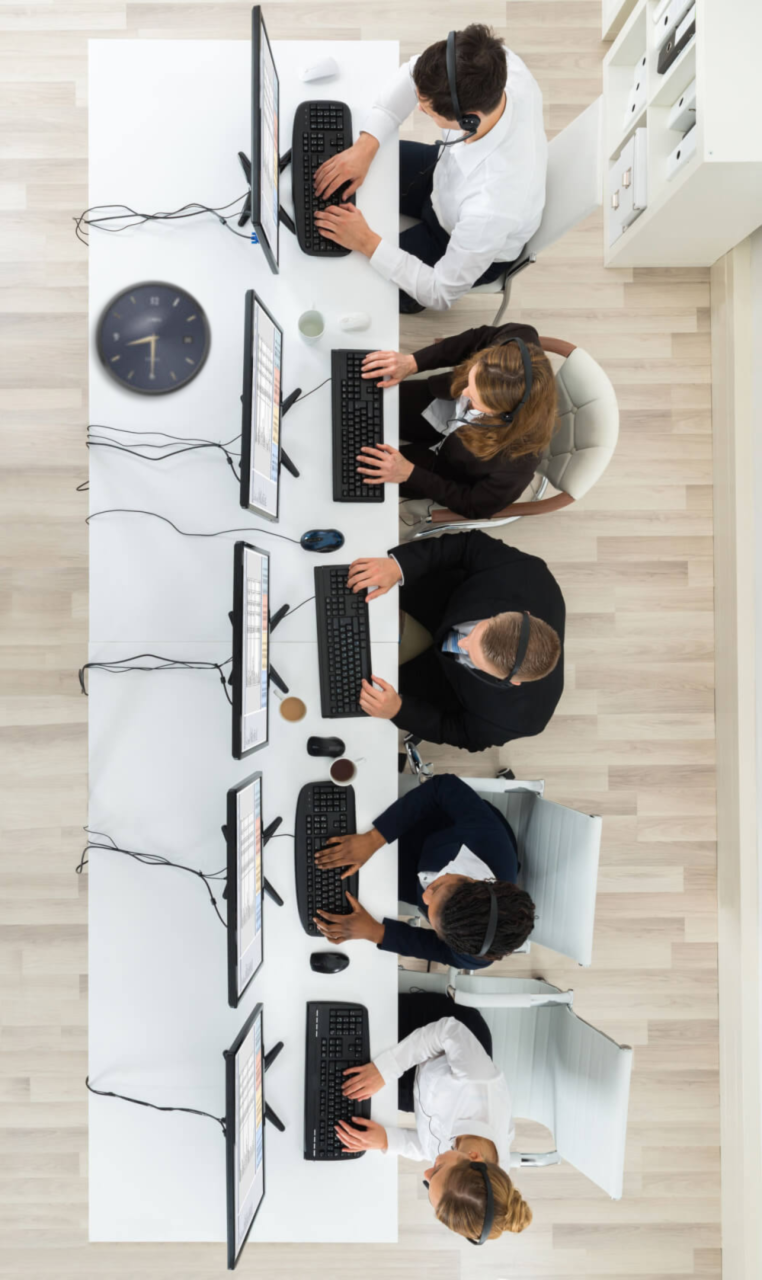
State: 8:30
